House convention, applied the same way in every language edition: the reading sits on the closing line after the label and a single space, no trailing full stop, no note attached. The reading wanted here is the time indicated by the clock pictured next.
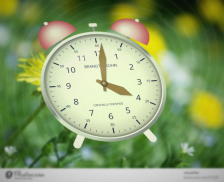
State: 4:01
